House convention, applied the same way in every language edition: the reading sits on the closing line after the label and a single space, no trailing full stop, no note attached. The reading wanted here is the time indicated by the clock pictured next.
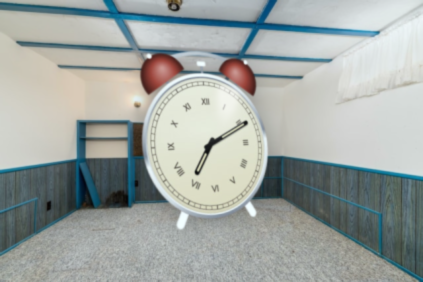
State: 7:11
